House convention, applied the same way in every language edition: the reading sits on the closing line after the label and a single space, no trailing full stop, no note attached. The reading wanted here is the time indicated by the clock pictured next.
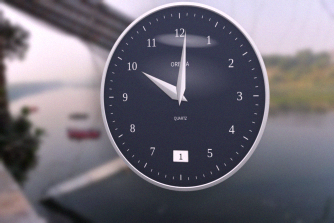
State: 10:01
